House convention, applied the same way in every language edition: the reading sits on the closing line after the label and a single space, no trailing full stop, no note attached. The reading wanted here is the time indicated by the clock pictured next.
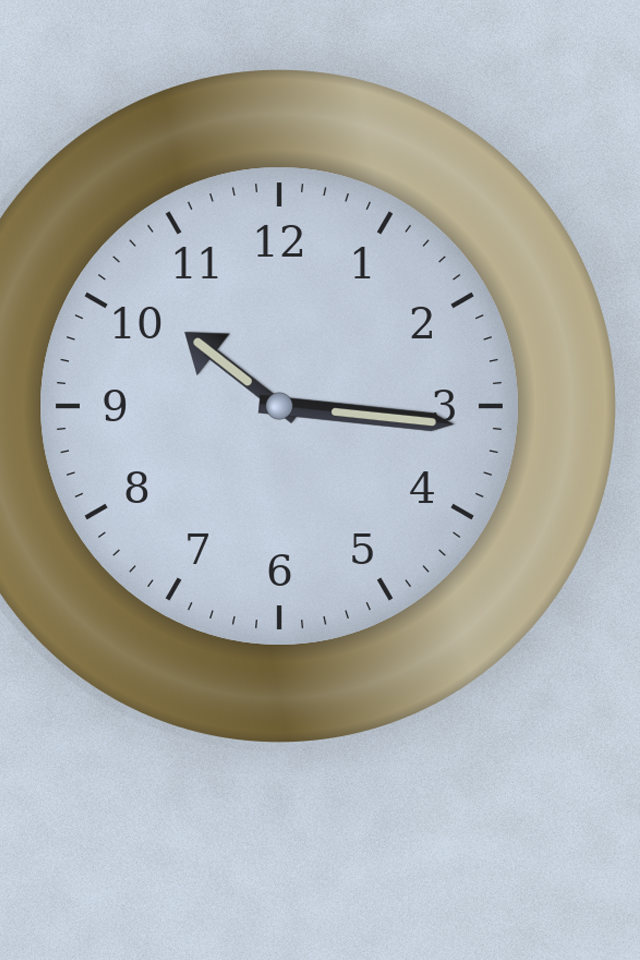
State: 10:16
